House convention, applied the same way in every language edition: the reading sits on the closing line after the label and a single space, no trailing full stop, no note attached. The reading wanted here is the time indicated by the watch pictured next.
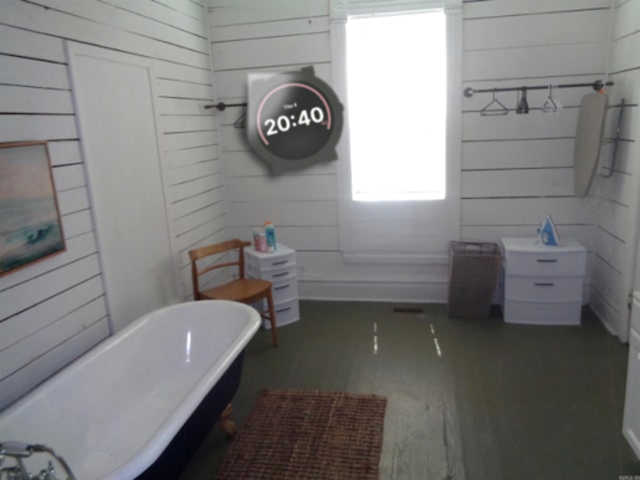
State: 20:40
